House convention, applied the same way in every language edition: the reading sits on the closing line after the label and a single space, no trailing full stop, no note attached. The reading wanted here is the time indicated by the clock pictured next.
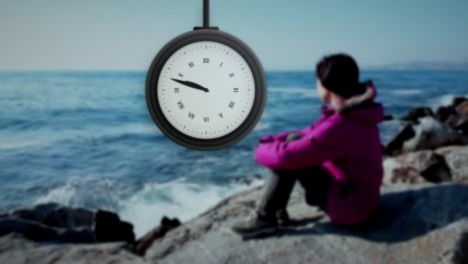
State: 9:48
